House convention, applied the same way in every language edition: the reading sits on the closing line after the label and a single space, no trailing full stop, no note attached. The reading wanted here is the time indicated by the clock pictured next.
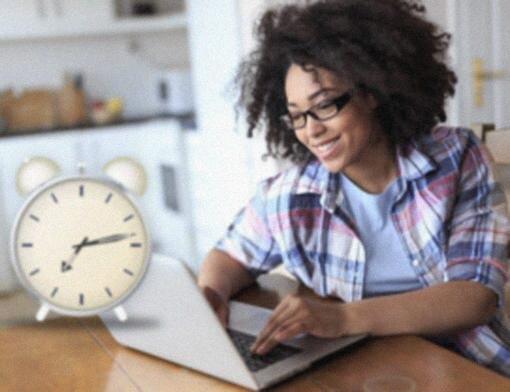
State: 7:13
